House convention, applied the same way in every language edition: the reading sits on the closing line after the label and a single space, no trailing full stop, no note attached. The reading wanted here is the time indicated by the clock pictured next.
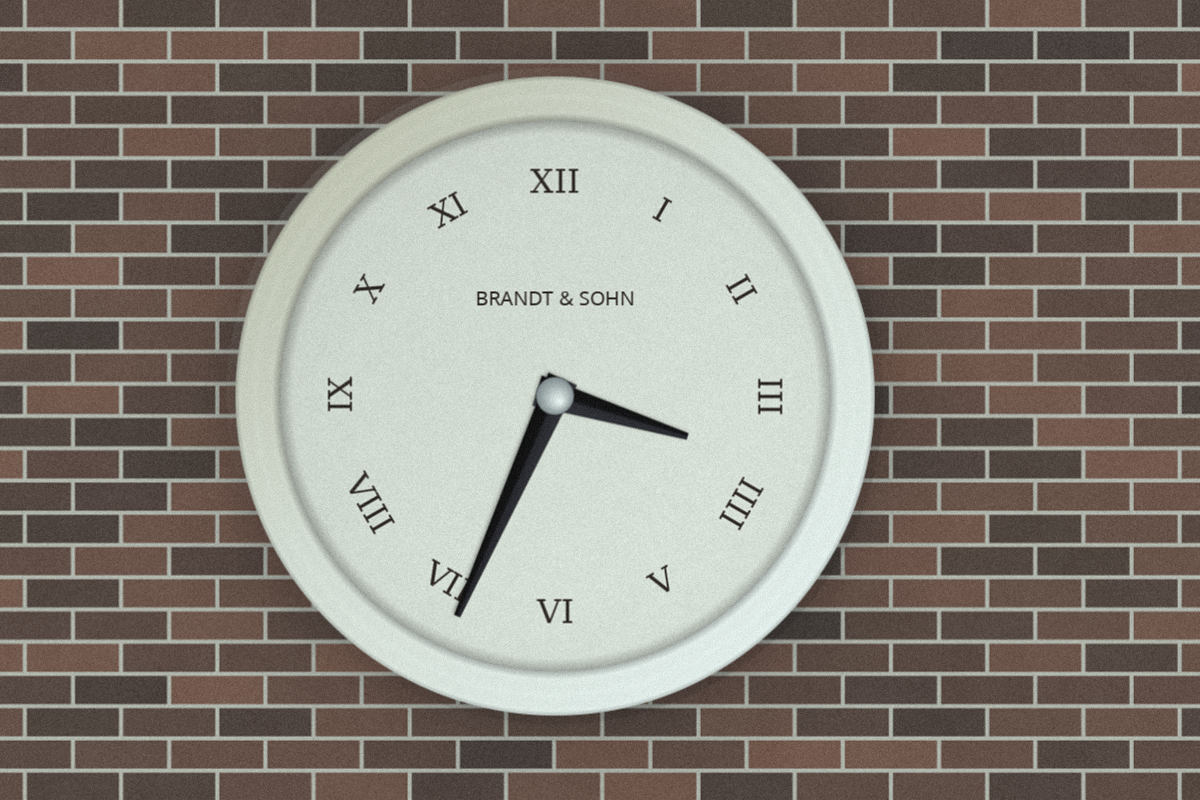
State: 3:34
